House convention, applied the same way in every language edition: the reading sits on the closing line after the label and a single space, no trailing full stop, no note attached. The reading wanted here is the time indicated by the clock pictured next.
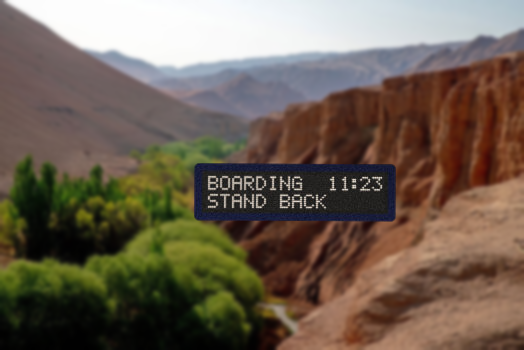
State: 11:23
